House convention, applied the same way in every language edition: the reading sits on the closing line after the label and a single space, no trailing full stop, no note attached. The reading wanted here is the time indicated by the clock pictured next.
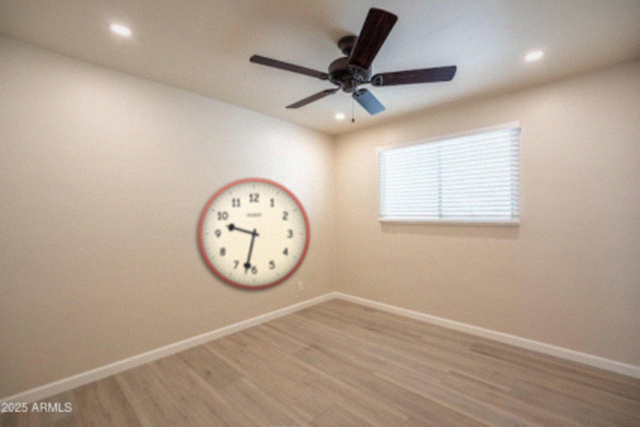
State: 9:32
